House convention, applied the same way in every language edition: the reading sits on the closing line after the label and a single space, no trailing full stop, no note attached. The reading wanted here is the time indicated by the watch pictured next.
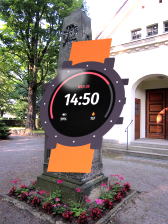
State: 14:50
